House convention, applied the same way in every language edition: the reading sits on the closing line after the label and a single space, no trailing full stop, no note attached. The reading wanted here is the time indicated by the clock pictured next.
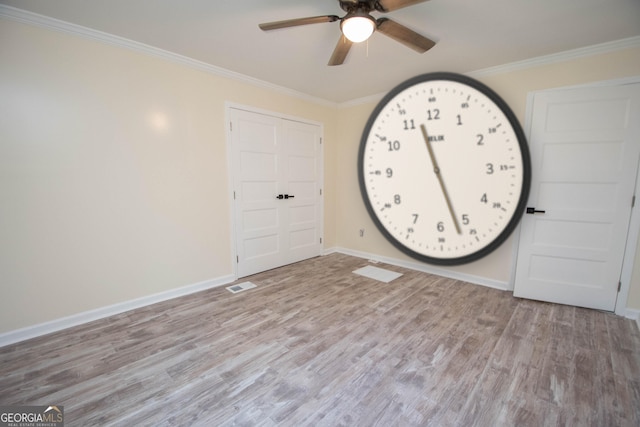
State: 11:27
